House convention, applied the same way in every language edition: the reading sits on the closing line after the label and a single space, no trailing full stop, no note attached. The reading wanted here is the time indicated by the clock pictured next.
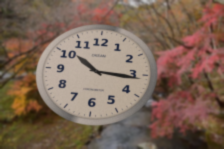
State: 10:16
